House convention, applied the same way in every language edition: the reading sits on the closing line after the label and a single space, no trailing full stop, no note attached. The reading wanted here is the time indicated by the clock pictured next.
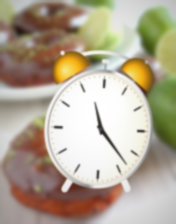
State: 11:23
